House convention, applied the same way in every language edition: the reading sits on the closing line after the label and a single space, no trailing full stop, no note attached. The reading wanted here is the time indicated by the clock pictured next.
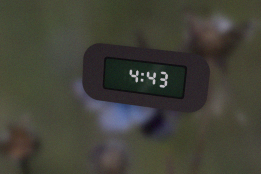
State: 4:43
